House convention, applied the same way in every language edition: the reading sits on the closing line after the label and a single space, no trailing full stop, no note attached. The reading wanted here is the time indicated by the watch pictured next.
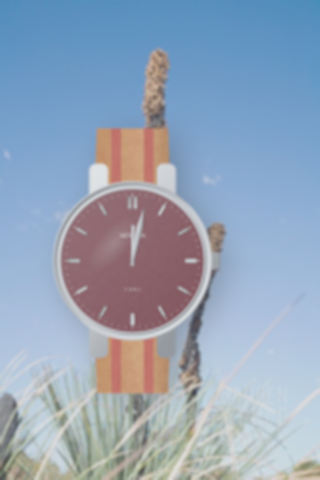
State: 12:02
